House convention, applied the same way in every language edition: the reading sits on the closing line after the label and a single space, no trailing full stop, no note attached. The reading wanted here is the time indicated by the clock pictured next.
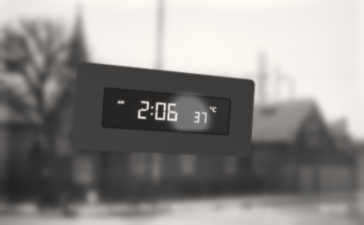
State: 2:06
